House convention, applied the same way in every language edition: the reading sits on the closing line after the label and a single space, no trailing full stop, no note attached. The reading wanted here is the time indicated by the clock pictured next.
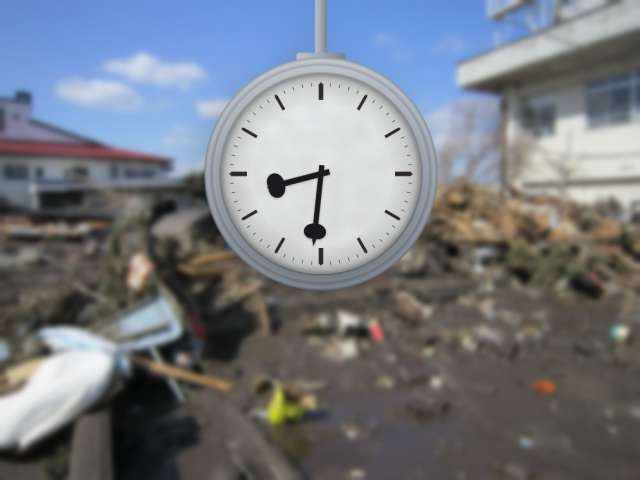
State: 8:31
